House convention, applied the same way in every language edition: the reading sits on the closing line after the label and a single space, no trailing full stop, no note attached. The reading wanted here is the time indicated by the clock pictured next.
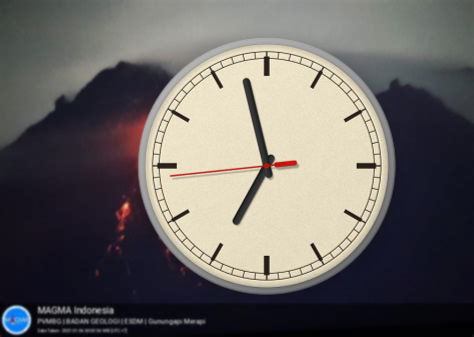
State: 6:57:44
